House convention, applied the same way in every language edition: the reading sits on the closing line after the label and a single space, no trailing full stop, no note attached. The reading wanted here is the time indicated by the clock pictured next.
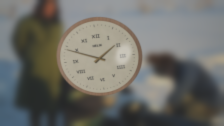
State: 1:49
